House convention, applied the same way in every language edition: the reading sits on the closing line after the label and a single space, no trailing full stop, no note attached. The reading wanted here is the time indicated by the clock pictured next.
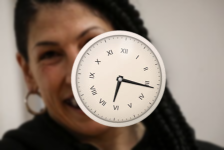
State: 6:16
